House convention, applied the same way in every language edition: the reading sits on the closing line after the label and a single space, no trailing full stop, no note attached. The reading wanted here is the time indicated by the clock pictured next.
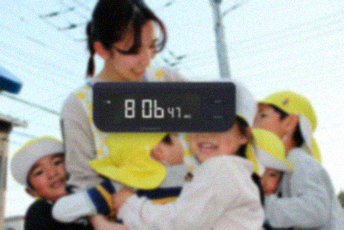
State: 8:06
